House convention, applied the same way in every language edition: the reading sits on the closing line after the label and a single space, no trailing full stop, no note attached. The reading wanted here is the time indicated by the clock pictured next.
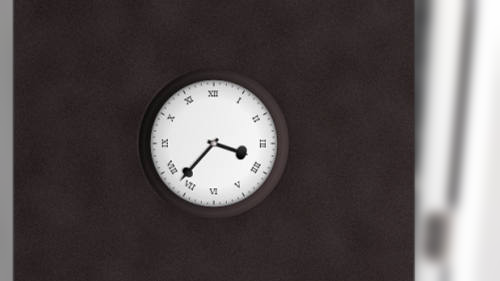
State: 3:37
